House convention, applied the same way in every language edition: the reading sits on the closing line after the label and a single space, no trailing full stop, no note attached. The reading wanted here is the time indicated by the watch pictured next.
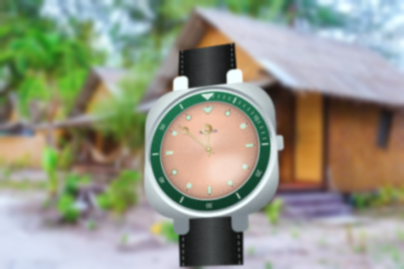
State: 11:52
